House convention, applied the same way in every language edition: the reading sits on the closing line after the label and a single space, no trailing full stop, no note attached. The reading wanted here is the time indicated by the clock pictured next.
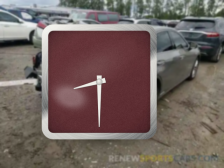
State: 8:30
